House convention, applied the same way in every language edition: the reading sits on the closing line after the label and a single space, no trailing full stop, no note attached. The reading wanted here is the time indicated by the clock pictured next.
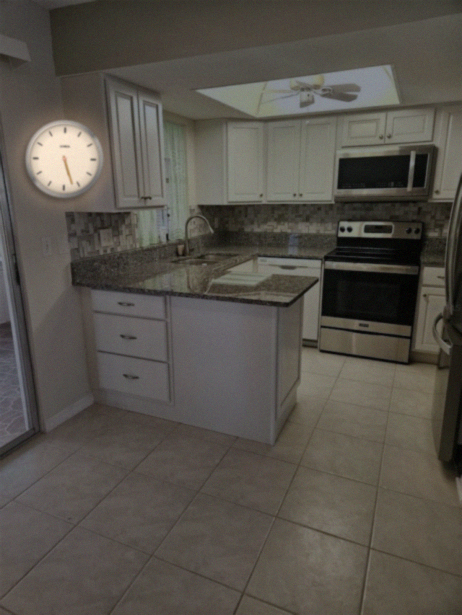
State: 5:27
